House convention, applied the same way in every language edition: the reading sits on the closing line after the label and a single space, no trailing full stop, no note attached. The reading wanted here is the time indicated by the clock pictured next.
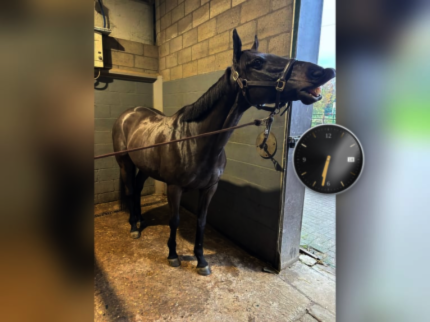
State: 6:32
